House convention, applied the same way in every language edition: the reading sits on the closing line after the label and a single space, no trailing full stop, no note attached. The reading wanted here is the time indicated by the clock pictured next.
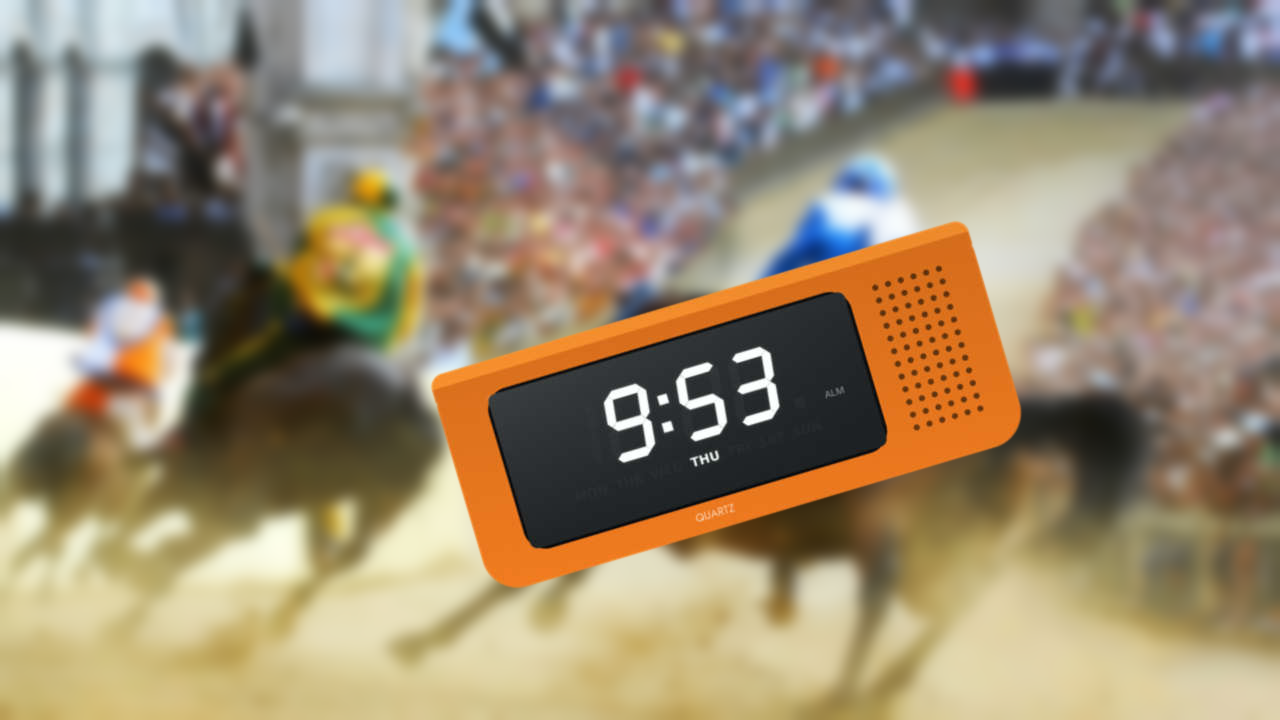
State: 9:53
